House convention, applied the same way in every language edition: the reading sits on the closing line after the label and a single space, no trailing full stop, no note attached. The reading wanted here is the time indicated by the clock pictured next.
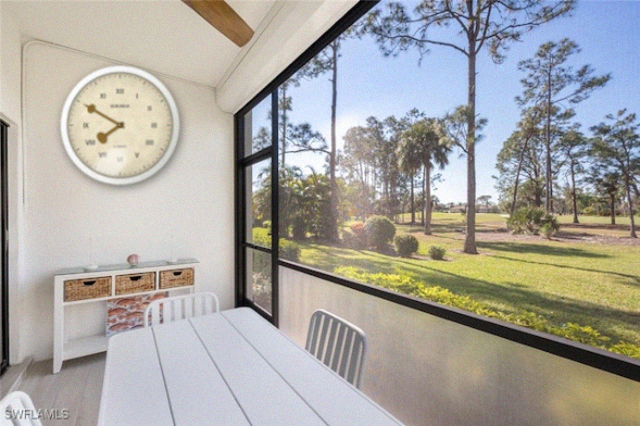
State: 7:50
